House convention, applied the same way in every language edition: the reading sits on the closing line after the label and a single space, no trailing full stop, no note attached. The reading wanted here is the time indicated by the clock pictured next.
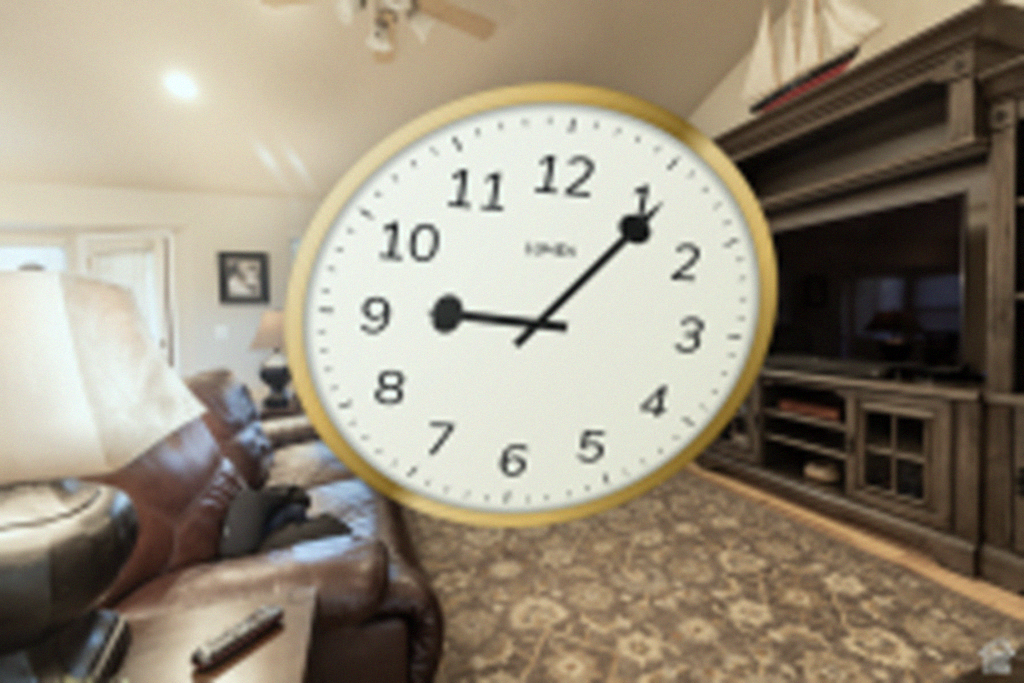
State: 9:06
